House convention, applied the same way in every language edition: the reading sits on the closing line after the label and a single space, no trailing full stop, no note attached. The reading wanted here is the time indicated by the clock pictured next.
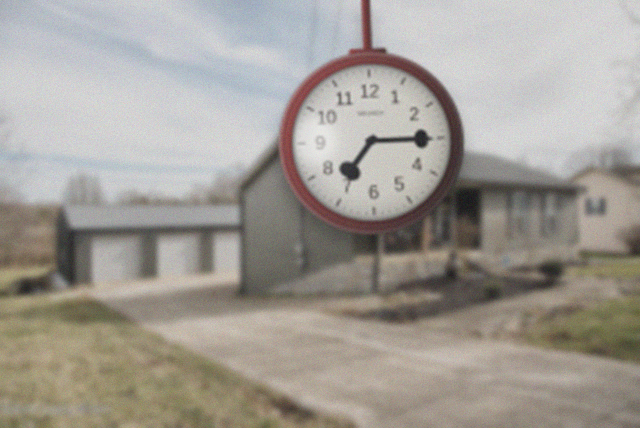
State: 7:15
